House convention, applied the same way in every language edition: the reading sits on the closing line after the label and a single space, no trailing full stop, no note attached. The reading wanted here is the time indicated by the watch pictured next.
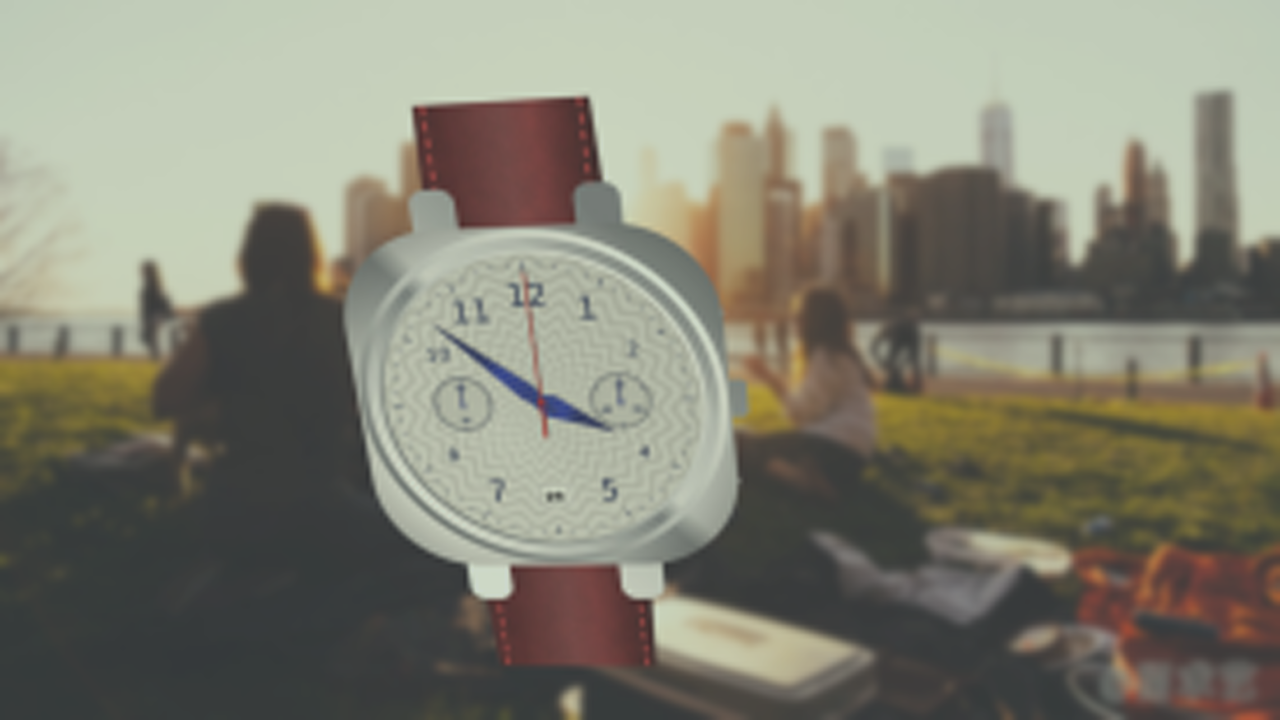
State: 3:52
